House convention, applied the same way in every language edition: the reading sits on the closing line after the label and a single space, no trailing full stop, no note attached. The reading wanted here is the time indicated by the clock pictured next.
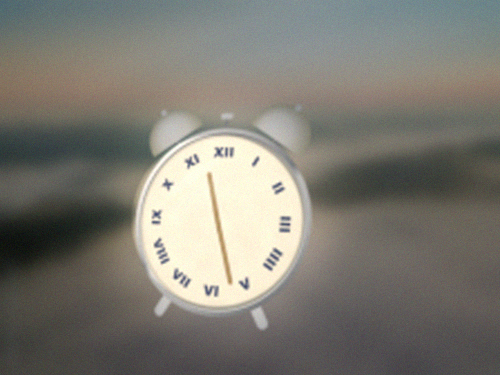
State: 11:27
